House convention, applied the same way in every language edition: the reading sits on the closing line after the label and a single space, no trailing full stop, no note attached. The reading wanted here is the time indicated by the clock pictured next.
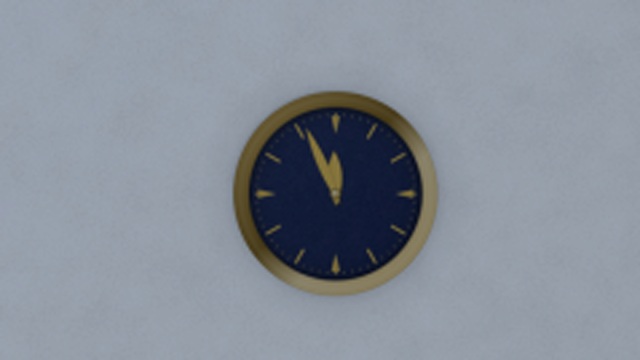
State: 11:56
